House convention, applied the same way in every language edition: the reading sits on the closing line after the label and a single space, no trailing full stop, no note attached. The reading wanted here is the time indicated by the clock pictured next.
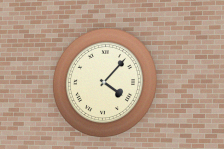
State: 4:07
